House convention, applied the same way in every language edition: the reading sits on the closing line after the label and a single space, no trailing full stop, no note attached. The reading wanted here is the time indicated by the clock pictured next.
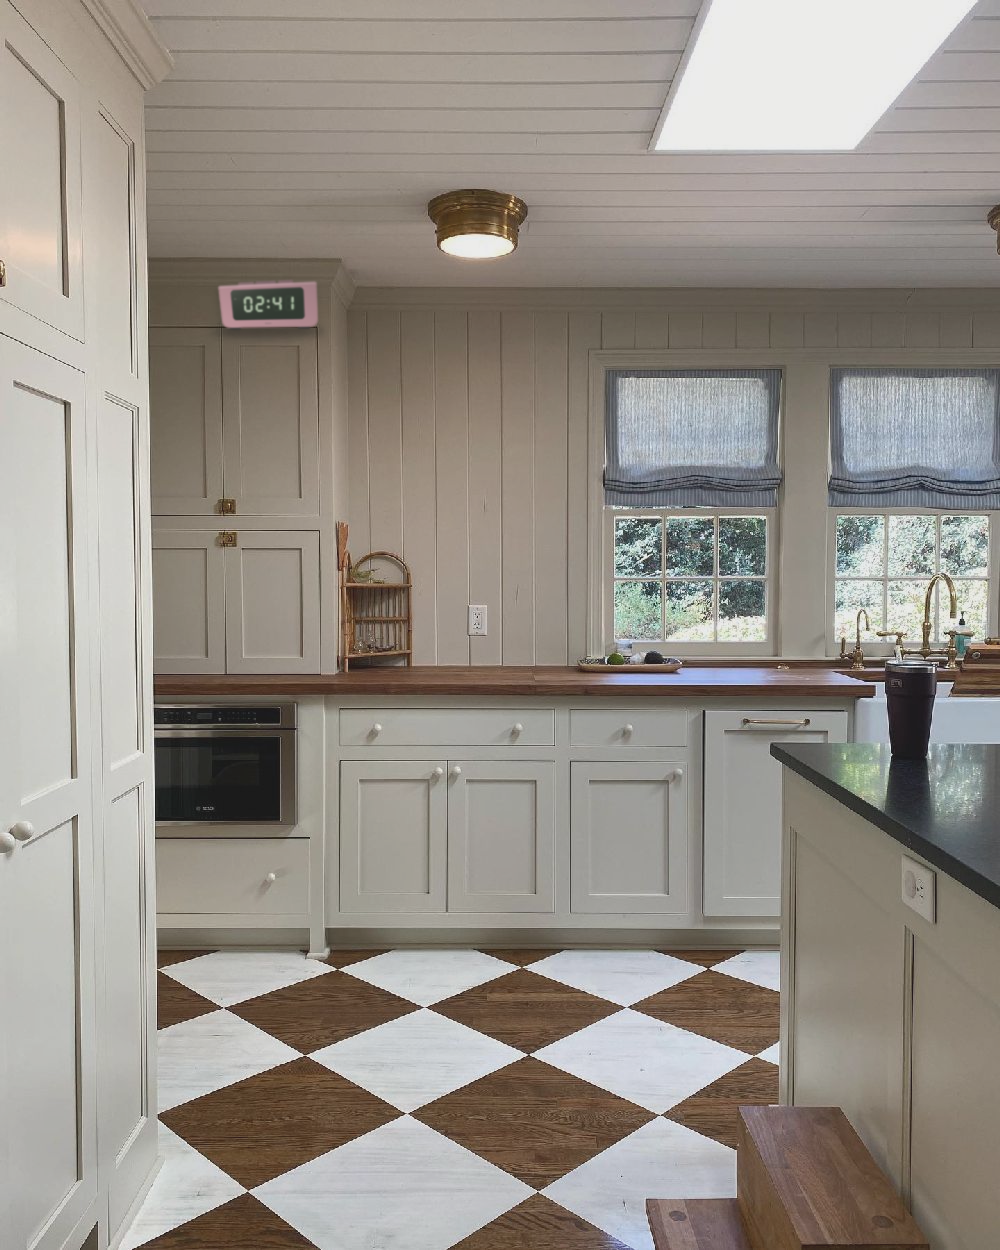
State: 2:41
